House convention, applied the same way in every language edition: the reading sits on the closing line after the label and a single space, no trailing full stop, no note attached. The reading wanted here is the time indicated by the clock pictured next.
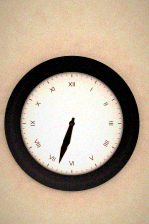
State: 6:33
